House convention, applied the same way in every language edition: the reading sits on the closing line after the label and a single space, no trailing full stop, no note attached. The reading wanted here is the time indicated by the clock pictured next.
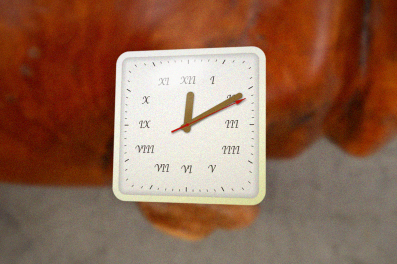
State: 12:10:11
